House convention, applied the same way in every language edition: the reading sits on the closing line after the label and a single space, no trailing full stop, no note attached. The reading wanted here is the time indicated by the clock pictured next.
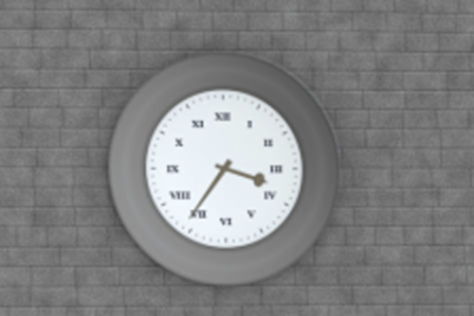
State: 3:36
